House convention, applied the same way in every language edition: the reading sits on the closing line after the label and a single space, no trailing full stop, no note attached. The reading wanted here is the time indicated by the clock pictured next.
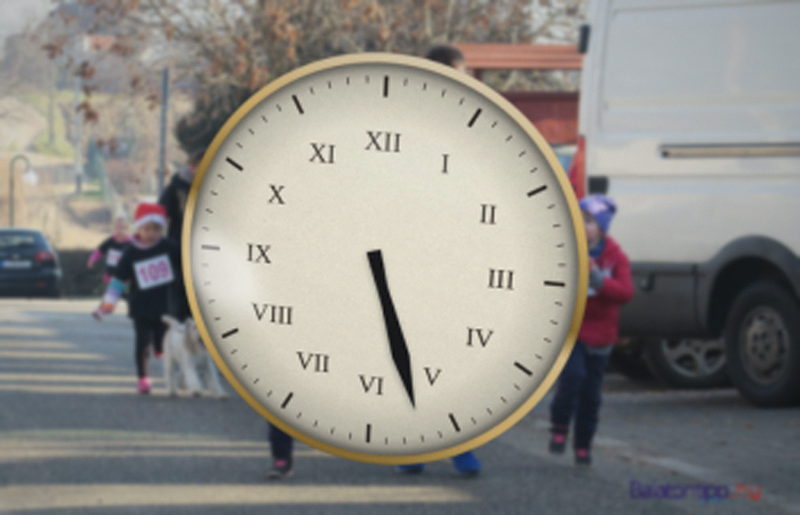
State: 5:27
